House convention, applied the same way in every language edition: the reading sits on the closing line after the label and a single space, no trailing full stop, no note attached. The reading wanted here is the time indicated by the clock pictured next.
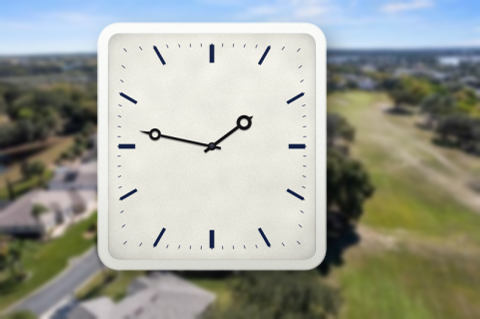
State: 1:47
